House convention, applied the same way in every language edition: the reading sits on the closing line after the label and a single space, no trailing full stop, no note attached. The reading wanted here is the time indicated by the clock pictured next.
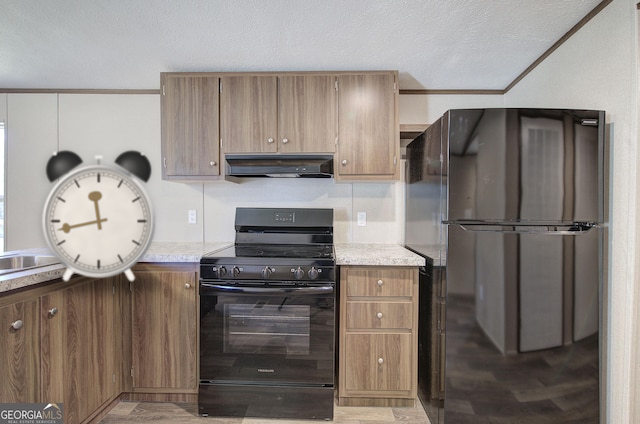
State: 11:43
